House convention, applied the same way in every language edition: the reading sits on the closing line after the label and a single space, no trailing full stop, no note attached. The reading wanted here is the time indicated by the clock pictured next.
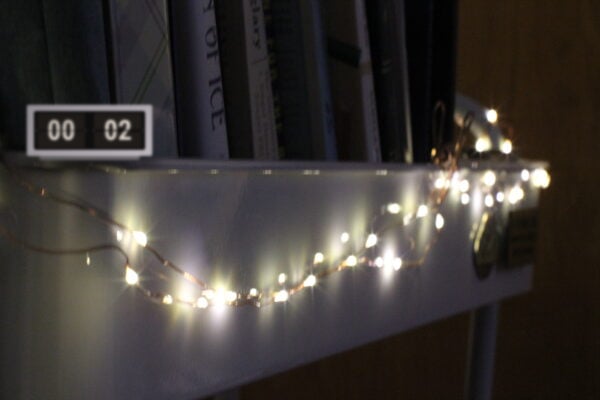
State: 0:02
